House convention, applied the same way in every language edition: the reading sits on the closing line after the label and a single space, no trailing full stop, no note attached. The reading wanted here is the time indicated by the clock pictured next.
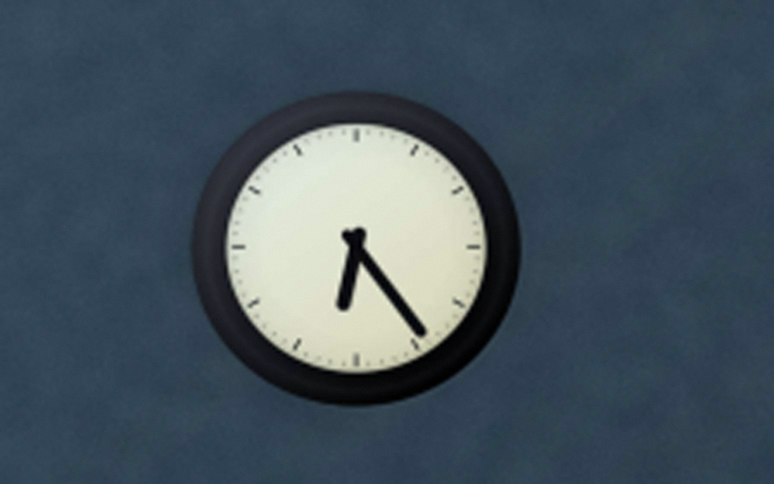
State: 6:24
